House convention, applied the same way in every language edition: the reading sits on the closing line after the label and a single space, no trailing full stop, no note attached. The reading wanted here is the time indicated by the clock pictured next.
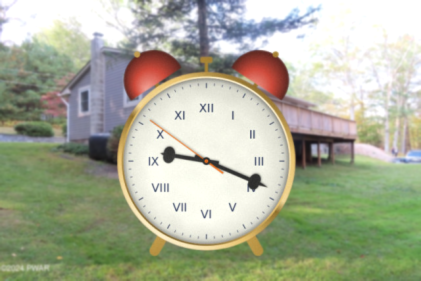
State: 9:18:51
